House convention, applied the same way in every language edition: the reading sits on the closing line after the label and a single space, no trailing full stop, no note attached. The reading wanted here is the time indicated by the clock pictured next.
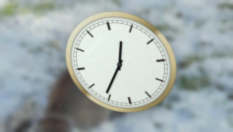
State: 12:36
